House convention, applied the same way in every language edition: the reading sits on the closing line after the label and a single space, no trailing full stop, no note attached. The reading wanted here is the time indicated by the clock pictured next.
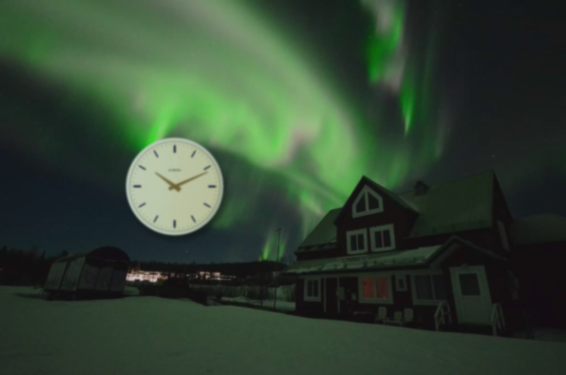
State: 10:11
